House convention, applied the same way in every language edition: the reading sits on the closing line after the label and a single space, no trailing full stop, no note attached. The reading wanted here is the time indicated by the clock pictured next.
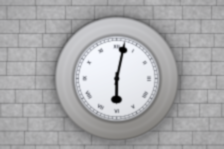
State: 6:02
